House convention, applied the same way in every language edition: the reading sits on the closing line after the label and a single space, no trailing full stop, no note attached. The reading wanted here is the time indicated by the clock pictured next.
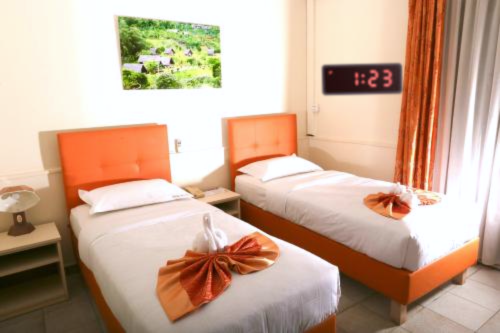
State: 1:23
